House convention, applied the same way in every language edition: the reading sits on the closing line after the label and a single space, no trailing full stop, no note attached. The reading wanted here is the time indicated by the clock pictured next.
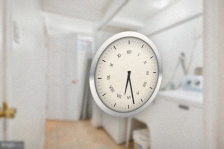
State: 6:28
